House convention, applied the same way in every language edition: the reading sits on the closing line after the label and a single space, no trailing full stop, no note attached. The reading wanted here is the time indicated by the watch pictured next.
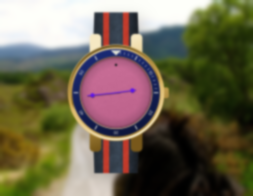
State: 2:44
